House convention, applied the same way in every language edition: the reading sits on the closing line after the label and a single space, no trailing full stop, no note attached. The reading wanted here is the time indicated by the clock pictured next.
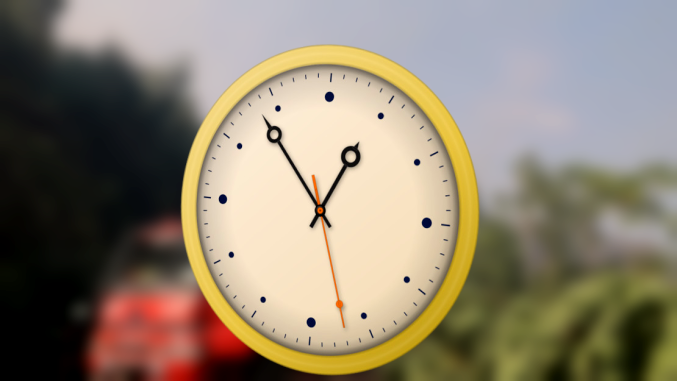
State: 12:53:27
